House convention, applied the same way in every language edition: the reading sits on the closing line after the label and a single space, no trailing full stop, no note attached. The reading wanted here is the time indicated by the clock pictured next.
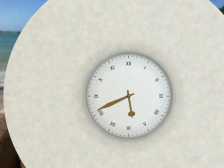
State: 5:41
